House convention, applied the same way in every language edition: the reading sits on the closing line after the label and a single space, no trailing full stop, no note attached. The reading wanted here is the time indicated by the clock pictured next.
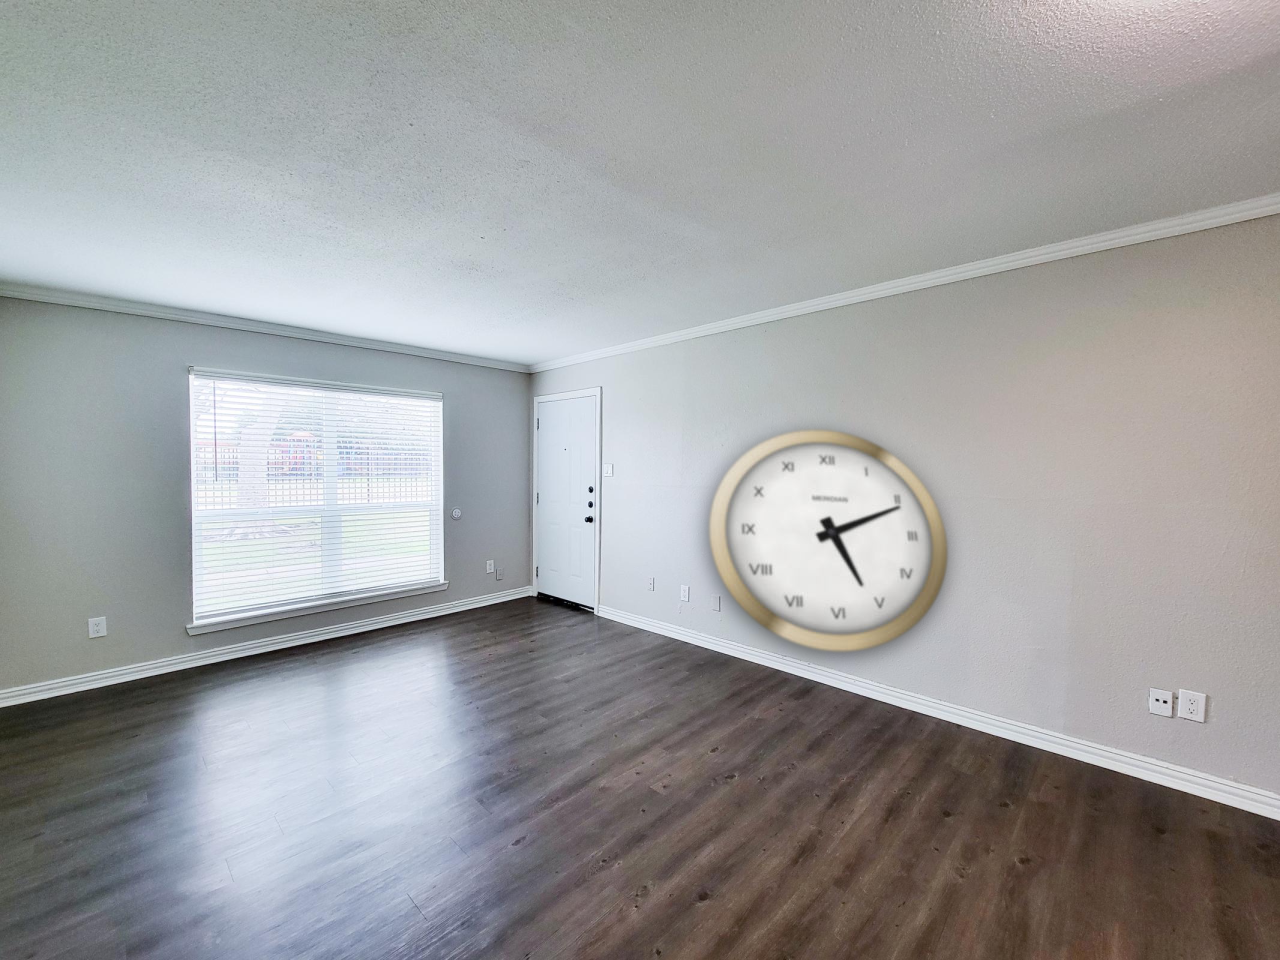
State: 5:11
